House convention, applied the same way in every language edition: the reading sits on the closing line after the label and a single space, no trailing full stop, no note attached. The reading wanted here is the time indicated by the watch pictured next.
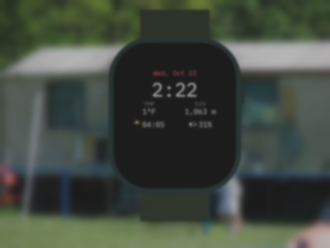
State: 2:22
